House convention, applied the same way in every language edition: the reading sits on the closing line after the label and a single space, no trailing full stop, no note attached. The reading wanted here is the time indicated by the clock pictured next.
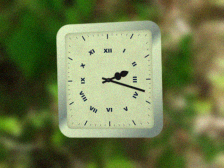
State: 2:18
